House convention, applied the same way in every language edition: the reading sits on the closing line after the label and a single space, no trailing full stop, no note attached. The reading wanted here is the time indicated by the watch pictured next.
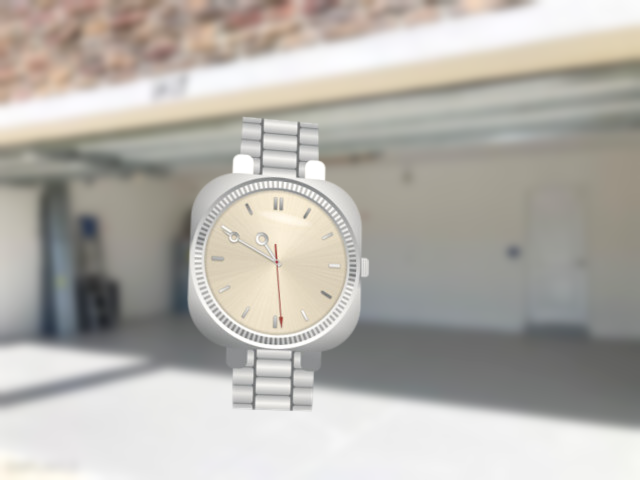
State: 10:49:29
